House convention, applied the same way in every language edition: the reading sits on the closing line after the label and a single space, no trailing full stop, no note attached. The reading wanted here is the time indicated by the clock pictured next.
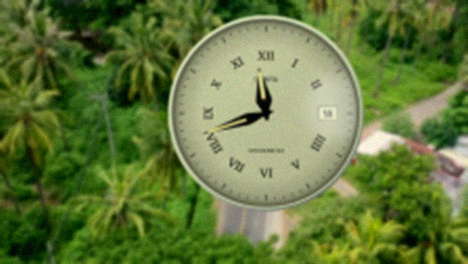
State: 11:42
